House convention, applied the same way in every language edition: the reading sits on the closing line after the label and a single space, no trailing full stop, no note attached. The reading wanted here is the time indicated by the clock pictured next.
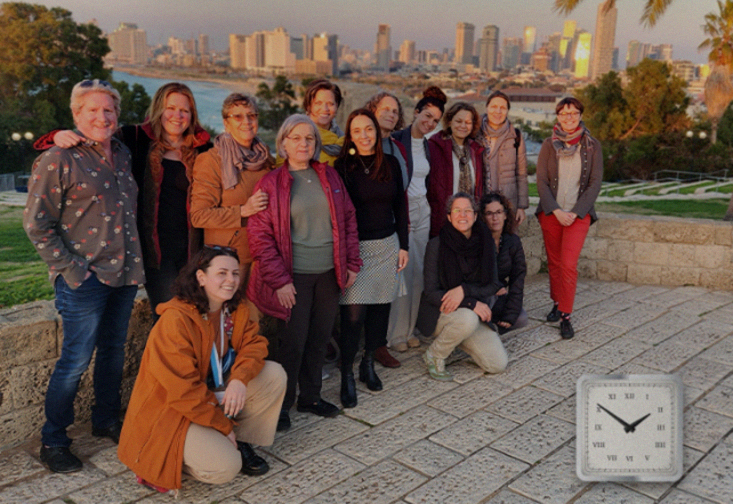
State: 1:51
